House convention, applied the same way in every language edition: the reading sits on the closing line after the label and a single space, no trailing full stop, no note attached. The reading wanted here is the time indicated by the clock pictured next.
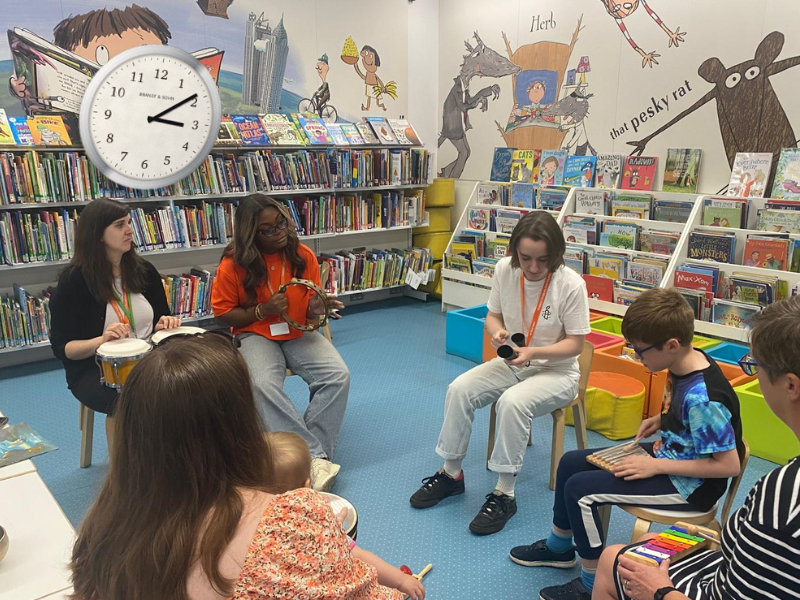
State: 3:09
